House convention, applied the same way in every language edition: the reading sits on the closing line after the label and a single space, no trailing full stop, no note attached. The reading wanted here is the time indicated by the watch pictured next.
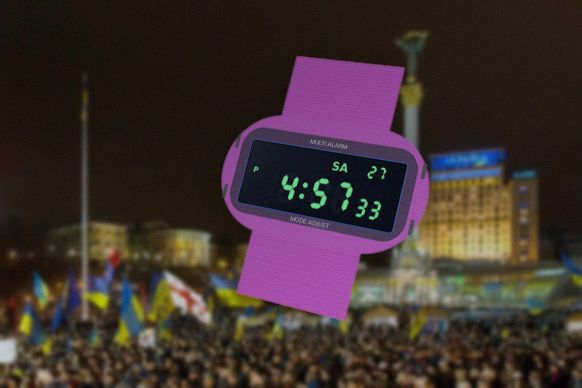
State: 4:57:33
